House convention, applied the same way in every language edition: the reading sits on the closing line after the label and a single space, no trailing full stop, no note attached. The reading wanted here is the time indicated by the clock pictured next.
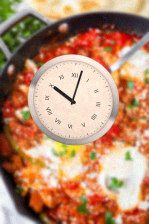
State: 10:02
